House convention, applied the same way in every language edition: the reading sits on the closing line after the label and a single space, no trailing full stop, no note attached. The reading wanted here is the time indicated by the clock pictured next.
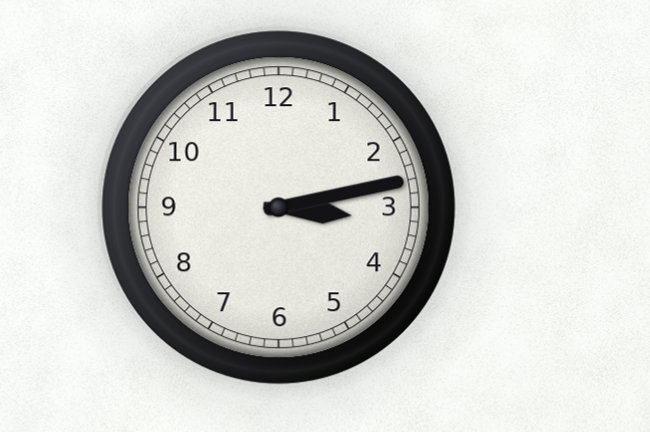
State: 3:13
